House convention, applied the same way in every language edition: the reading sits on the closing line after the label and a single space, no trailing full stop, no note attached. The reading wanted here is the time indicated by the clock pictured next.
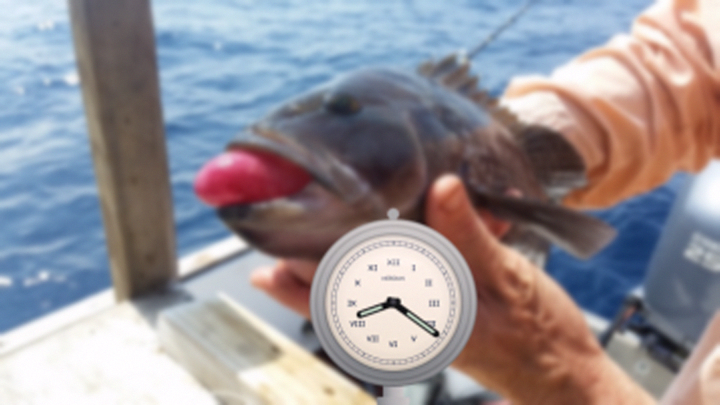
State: 8:21
